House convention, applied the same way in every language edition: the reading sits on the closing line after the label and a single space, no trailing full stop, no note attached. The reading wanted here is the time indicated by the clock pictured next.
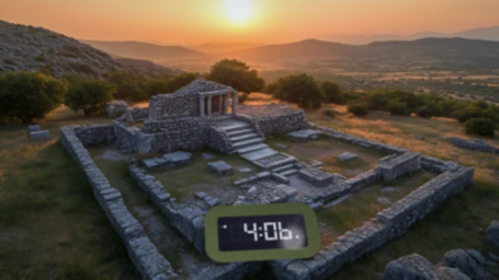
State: 4:06
